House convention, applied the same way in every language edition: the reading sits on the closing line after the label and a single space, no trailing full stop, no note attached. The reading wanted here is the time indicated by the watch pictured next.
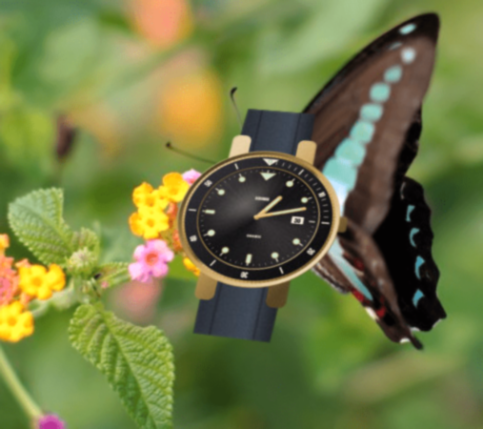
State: 1:12
